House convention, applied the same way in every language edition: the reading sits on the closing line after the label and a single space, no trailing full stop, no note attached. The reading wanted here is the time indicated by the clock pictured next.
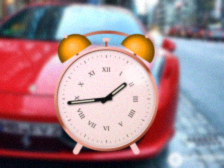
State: 1:44
